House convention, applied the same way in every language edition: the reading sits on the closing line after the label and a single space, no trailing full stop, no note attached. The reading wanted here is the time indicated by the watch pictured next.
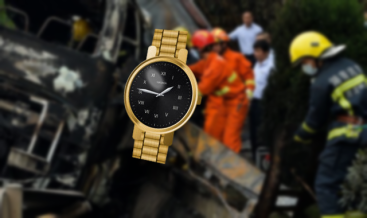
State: 1:46
